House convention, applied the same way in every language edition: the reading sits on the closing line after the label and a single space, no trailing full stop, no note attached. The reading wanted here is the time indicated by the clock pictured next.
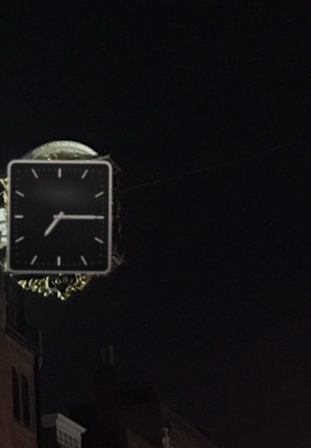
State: 7:15
